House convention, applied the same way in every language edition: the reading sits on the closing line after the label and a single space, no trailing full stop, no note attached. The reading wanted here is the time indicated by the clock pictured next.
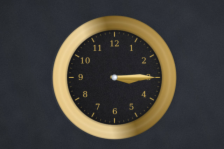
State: 3:15
